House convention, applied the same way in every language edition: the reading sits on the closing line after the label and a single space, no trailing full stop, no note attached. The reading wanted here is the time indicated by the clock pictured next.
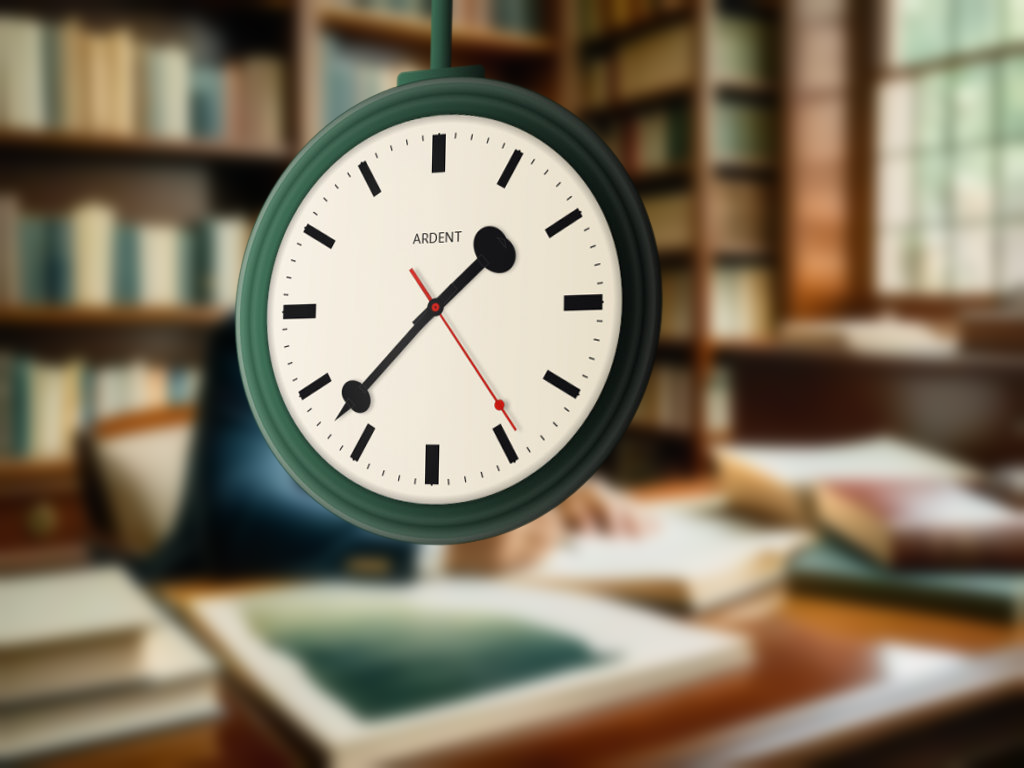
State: 1:37:24
